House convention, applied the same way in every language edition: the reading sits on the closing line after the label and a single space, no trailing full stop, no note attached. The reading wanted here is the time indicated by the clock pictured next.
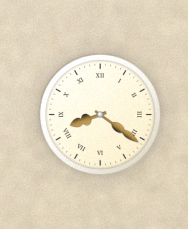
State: 8:21
